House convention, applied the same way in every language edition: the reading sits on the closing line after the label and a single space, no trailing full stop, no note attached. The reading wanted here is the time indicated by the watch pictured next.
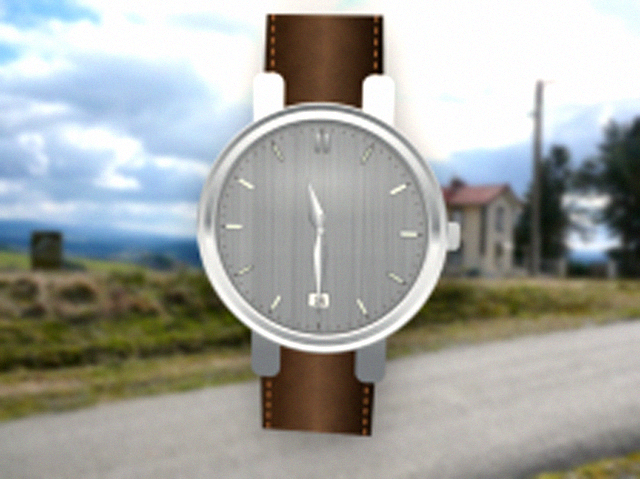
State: 11:30
